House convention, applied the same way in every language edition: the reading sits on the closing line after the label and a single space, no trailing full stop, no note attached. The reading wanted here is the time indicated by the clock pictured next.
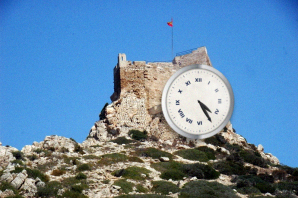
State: 4:25
